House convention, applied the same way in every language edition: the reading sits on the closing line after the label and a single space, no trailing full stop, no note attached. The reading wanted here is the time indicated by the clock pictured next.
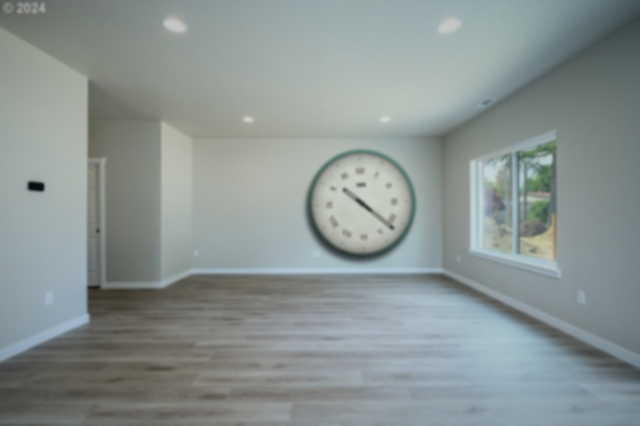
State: 10:22
